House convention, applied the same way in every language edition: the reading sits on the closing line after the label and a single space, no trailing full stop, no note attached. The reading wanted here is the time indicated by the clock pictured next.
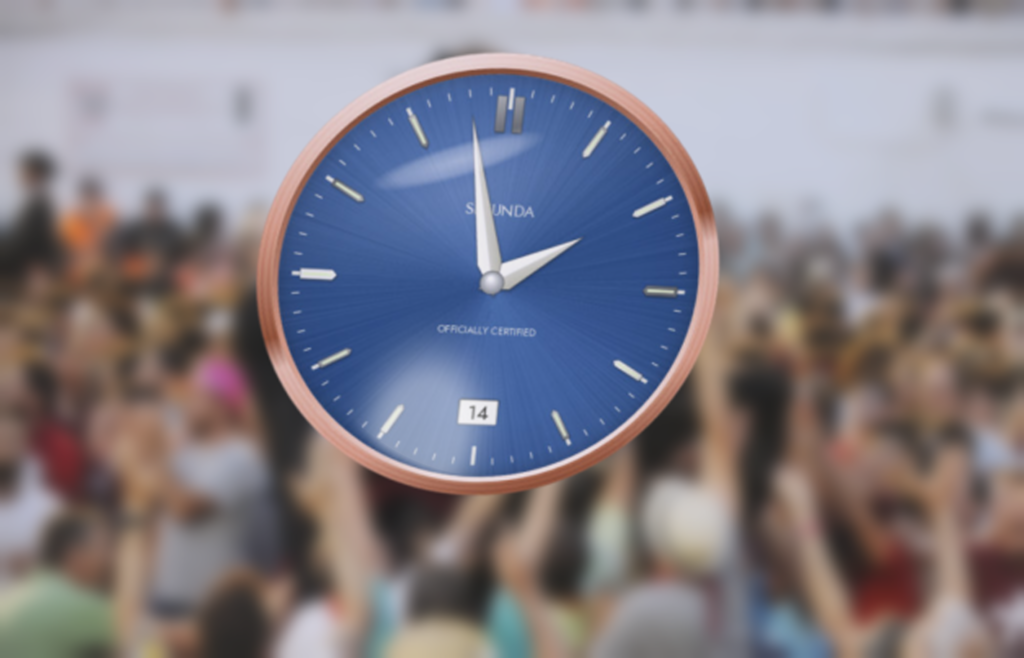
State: 1:58
